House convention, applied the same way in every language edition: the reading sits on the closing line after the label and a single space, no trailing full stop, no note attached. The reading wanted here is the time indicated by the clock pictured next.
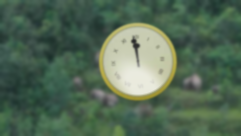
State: 11:59
